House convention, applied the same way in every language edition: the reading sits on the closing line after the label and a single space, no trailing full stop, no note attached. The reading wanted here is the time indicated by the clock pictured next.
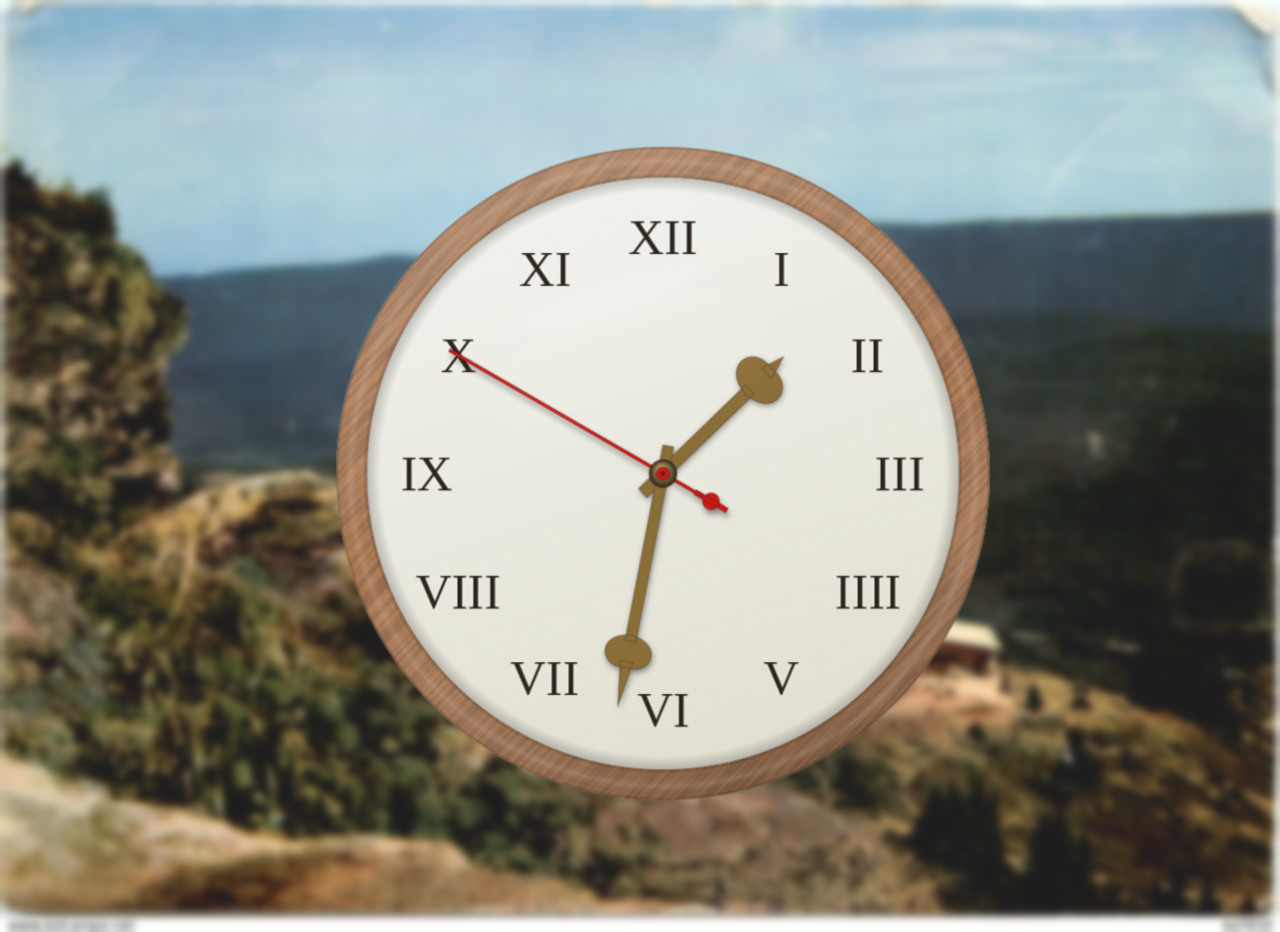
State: 1:31:50
